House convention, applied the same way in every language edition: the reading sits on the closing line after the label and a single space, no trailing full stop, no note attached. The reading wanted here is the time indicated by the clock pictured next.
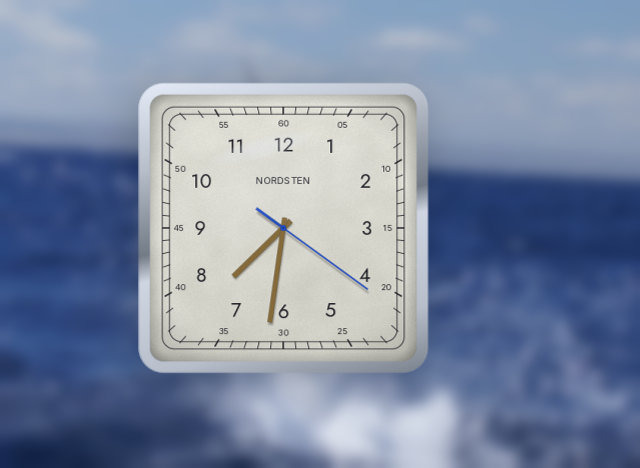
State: 7:31:21
